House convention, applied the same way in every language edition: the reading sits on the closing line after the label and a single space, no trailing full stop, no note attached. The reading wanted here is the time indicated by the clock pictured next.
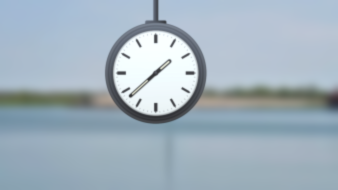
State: 1:38
